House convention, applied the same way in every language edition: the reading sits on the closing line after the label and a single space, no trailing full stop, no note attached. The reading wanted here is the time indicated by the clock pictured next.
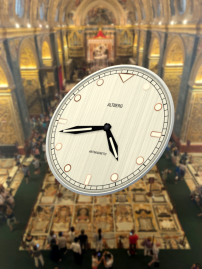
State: 4:43
